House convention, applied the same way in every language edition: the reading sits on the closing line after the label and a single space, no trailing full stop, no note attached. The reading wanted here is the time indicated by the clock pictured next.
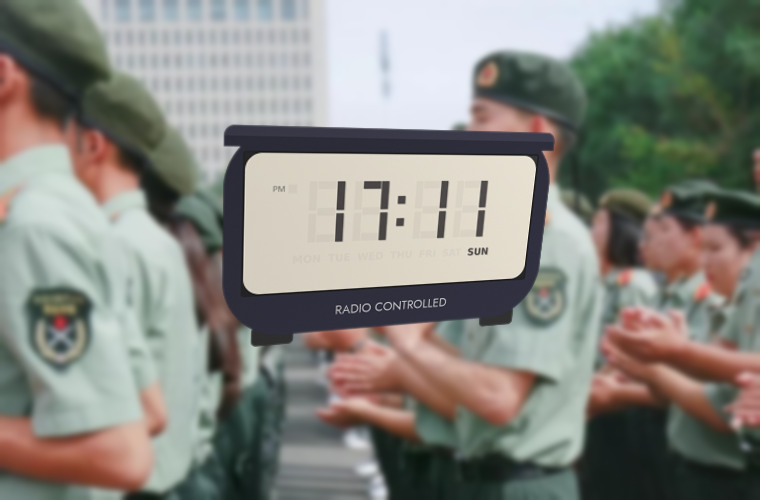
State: 17:11
